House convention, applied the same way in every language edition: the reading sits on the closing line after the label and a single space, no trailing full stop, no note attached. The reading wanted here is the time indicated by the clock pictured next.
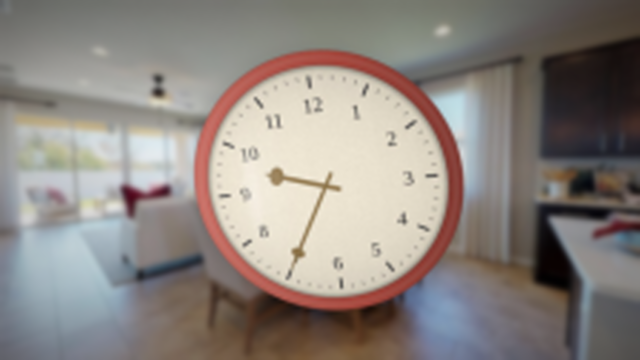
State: 9:35
